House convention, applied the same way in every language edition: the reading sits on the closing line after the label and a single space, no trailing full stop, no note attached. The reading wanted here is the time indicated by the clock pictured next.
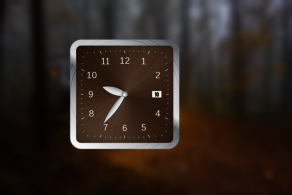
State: 9:36
